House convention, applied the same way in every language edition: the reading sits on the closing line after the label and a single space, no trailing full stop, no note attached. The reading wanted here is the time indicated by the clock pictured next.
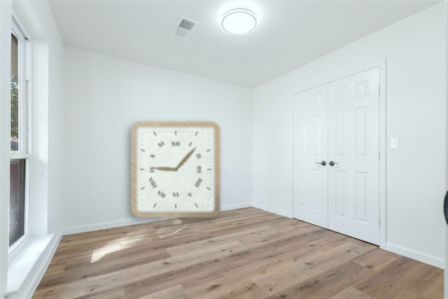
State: 9:07
